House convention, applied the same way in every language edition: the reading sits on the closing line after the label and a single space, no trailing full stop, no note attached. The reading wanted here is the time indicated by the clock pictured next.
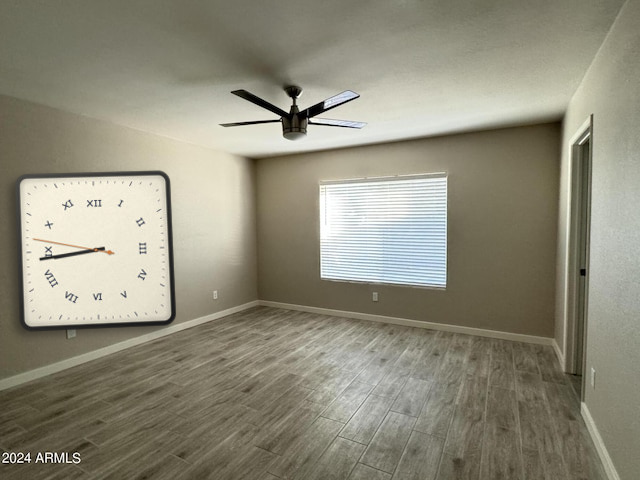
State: 8:43:47
